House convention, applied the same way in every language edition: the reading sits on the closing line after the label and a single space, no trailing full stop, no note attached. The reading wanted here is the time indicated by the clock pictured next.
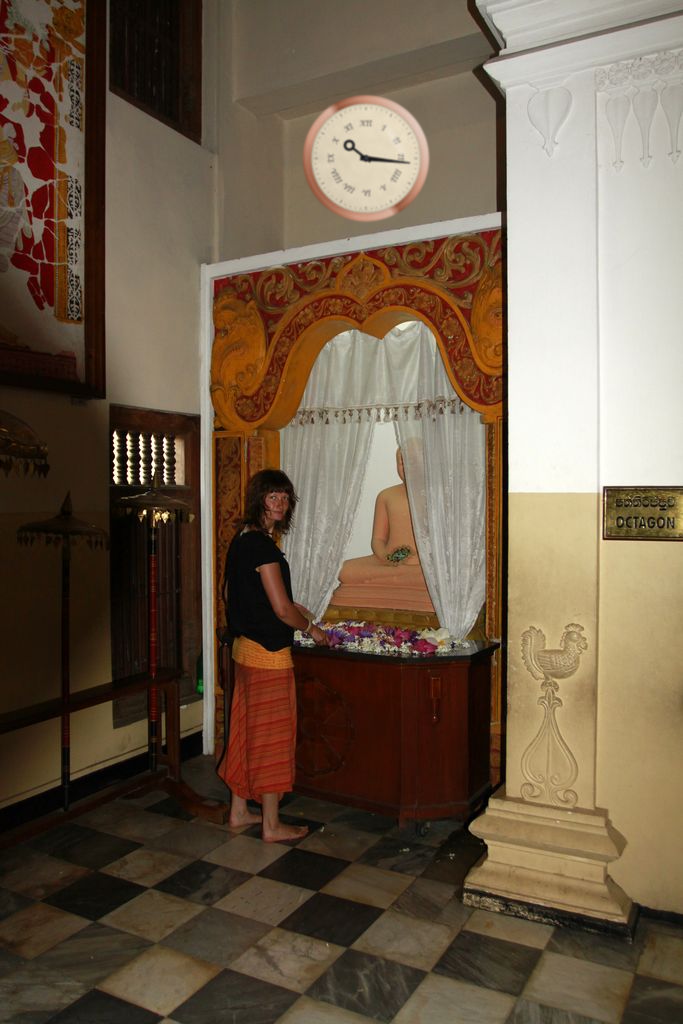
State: 10:16
